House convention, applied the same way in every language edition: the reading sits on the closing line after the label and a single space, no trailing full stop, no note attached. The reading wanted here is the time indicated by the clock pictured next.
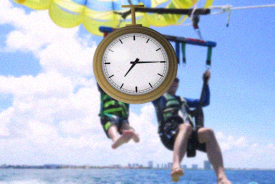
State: 7:15
